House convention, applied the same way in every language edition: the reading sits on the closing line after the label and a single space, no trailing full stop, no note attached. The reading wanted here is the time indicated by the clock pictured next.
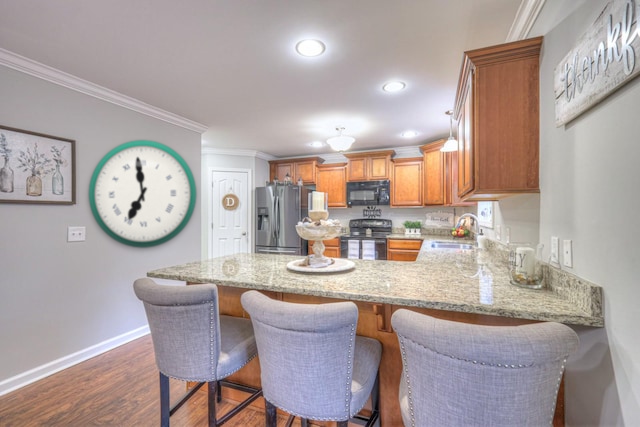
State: 6:59
